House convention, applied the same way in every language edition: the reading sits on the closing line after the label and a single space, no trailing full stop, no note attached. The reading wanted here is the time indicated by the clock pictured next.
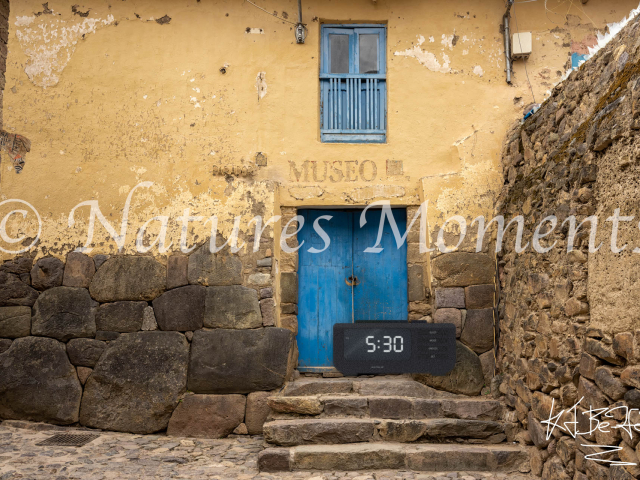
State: 5:30
